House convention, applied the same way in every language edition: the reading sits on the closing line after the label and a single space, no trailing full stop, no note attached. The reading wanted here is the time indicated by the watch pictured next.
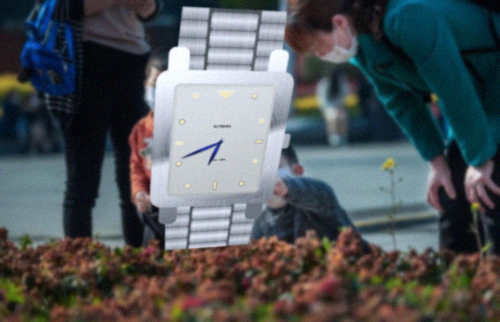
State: 6:41
